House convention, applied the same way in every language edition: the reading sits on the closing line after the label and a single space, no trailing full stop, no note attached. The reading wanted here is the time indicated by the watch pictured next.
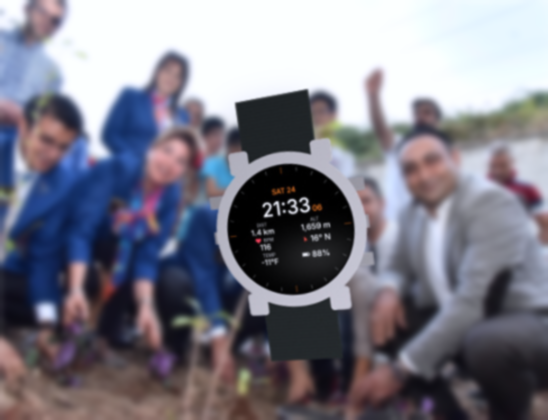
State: 21:33
